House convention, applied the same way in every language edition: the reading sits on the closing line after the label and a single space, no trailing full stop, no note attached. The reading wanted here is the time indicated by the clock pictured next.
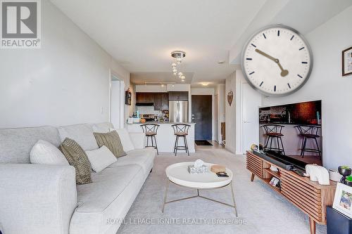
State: 4:49
